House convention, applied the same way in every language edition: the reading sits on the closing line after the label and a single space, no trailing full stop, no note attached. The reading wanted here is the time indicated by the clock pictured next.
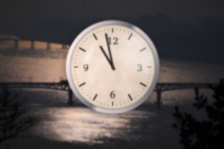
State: 10:58
